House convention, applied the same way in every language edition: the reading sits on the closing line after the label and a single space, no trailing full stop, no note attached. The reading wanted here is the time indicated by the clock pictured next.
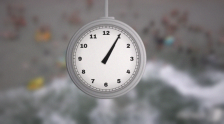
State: 1:05
